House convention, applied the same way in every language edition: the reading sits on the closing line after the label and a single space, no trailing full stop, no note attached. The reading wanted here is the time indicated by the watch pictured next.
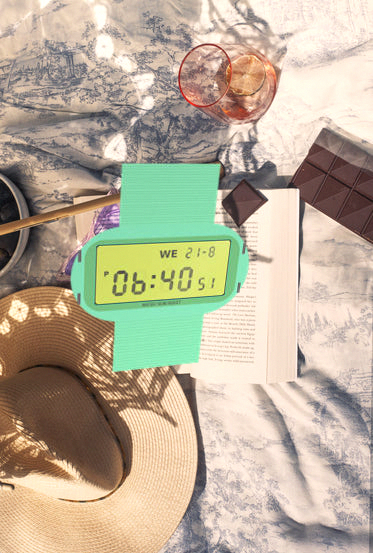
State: 6:40:51
